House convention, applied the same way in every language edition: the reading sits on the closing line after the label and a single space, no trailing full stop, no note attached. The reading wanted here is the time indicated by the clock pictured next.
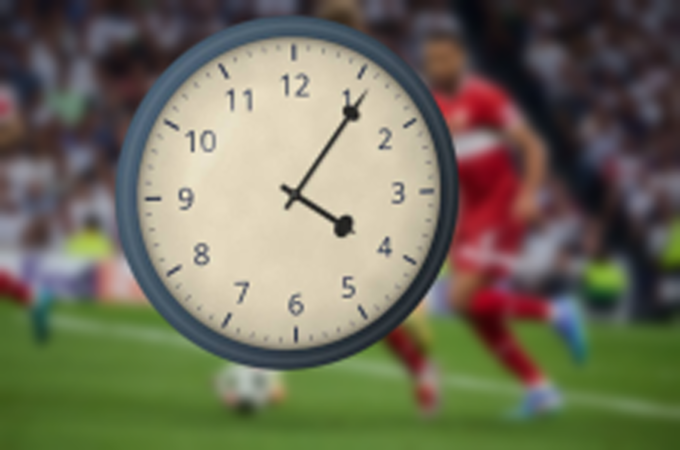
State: 4:06
